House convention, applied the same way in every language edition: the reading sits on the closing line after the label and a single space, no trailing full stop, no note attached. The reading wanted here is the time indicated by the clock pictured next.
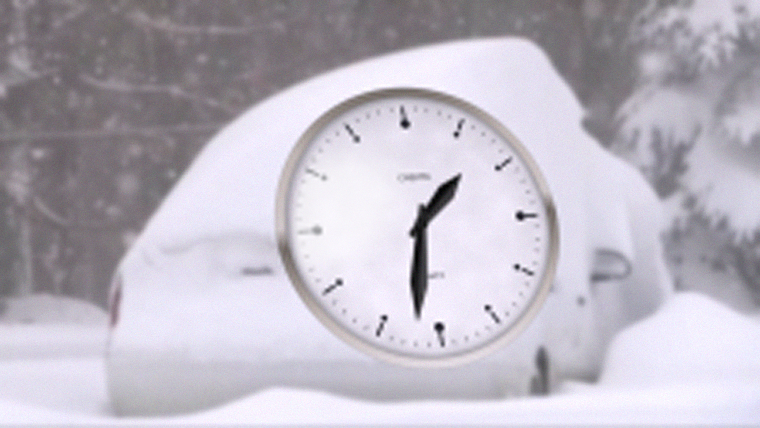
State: 1:32
